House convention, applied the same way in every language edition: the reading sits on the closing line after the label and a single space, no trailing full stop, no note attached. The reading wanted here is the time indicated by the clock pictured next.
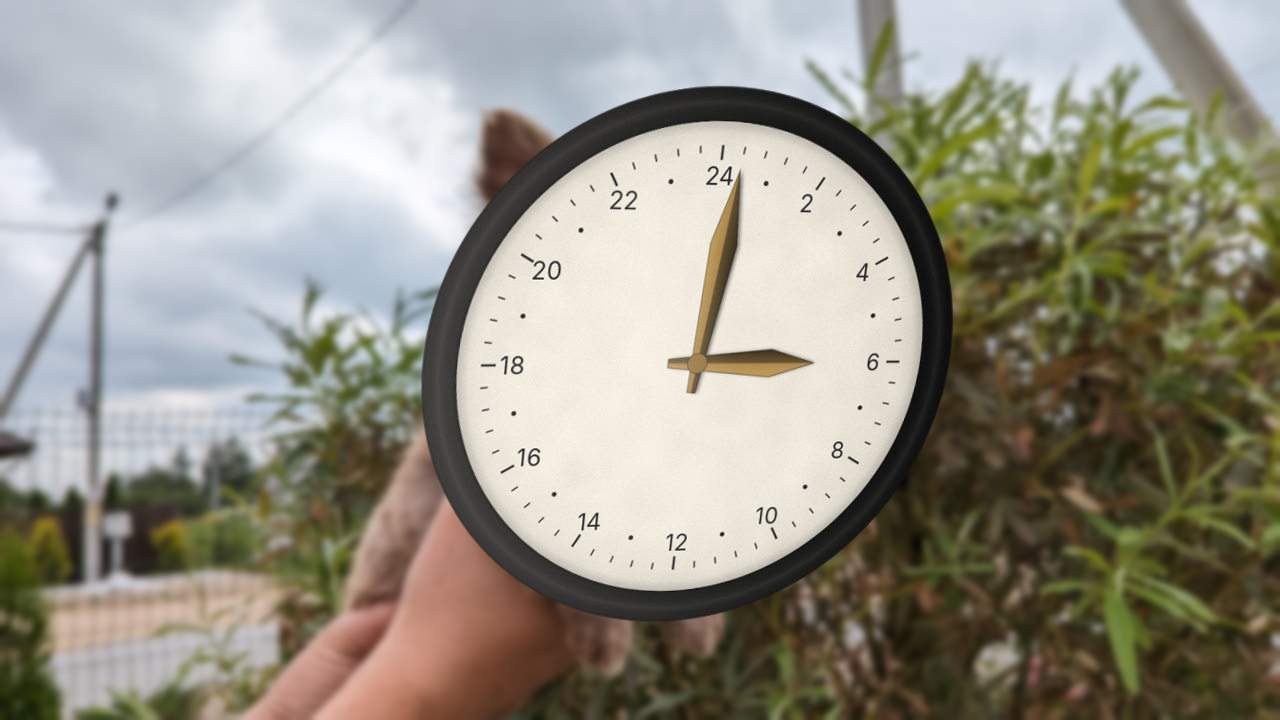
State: 6:01
